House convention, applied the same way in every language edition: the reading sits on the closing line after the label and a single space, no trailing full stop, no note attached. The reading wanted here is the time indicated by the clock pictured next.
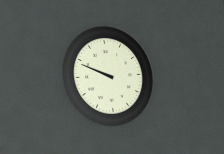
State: 9:49
